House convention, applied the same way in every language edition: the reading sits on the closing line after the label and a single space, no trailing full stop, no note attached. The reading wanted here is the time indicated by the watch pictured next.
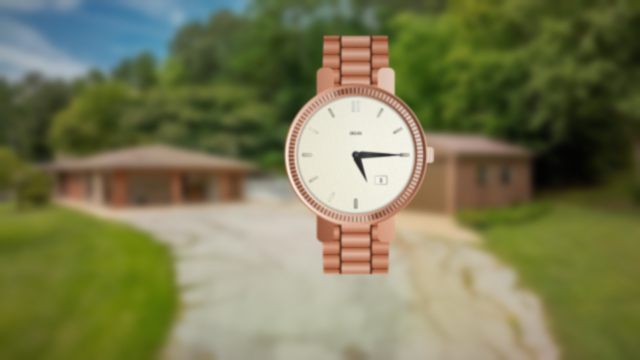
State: 5:15
